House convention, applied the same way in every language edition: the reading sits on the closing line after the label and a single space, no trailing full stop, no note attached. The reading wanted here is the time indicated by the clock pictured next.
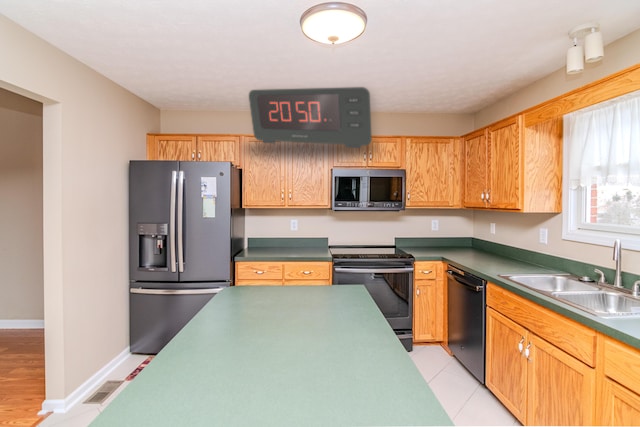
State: 20:50
